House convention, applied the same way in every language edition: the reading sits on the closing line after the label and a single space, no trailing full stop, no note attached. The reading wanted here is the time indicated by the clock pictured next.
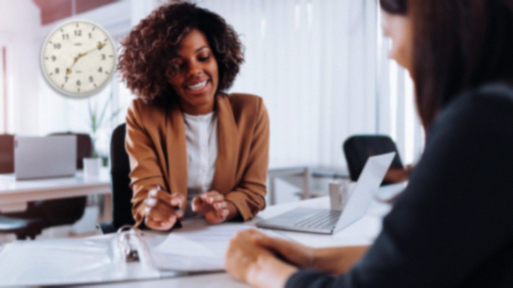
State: 7:11
